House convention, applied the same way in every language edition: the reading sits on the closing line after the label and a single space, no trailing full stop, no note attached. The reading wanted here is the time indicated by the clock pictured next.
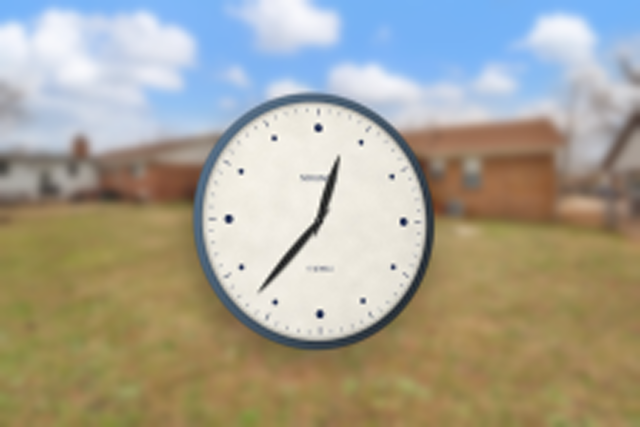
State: 12:37
